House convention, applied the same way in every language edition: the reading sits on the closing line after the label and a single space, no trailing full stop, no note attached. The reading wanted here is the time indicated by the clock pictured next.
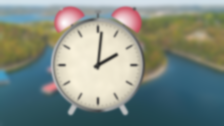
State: 2:01
